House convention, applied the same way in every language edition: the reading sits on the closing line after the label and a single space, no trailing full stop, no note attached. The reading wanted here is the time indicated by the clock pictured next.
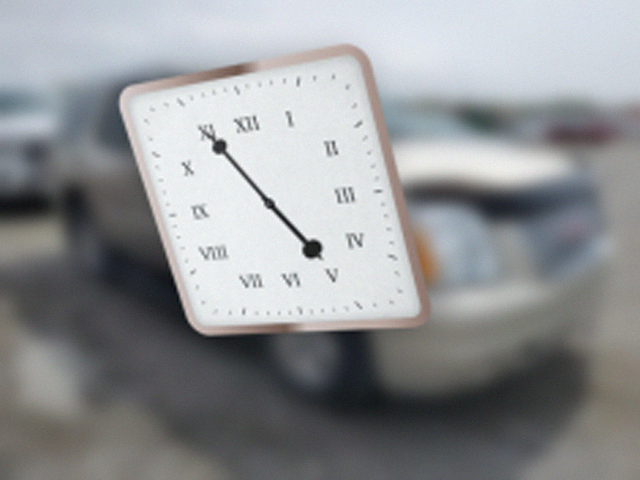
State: 4:55
